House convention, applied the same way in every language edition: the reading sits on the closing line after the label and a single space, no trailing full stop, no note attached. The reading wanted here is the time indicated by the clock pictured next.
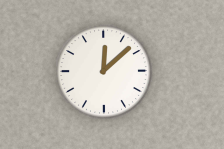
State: 12:08
